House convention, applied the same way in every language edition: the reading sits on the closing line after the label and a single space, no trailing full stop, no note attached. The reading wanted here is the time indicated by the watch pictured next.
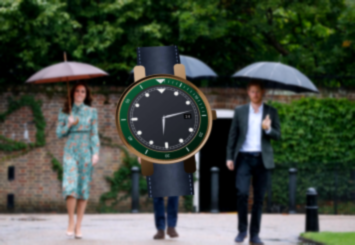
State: 6:13
